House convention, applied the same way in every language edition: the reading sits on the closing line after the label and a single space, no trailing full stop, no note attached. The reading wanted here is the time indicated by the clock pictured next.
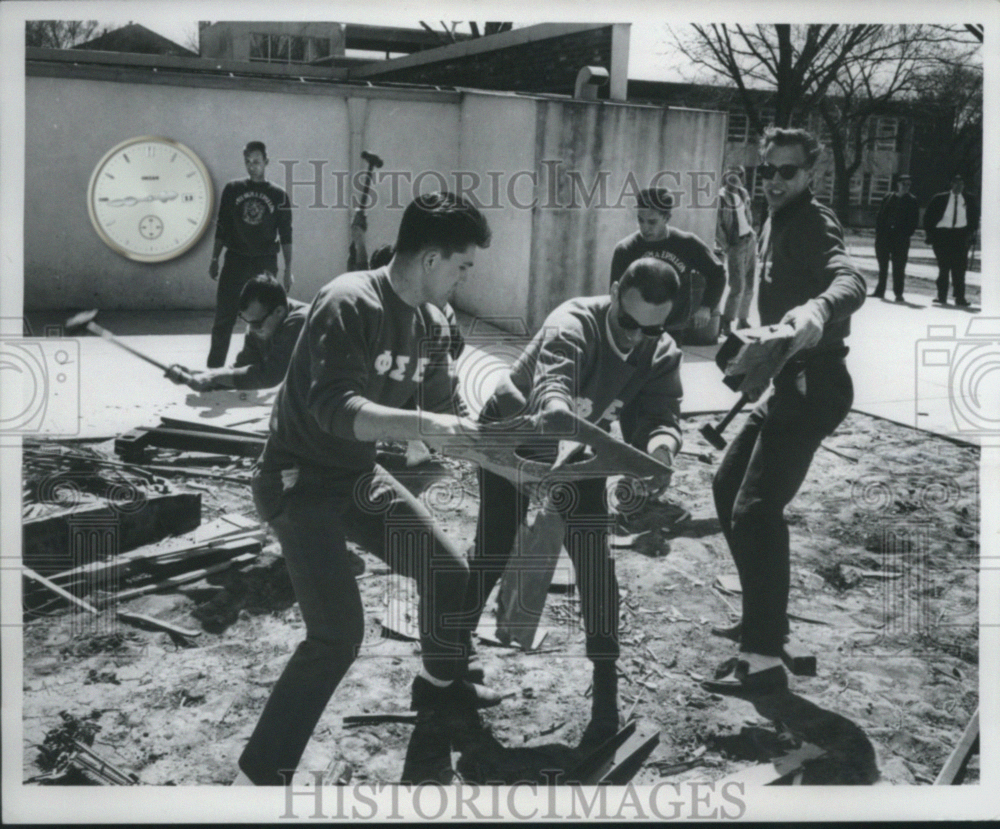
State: 2:44
